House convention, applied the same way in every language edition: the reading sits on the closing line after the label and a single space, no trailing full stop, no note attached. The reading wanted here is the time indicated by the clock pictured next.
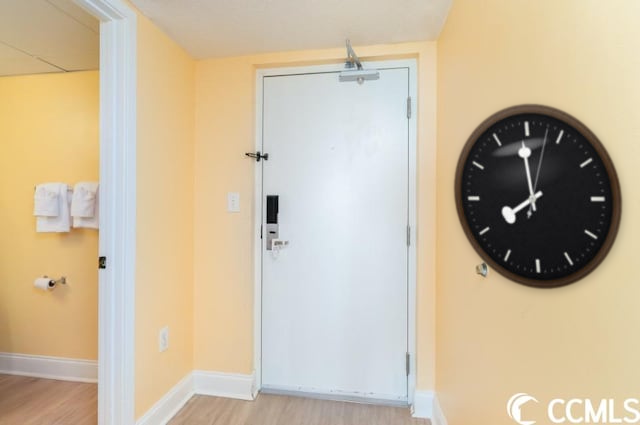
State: 7:59:03
